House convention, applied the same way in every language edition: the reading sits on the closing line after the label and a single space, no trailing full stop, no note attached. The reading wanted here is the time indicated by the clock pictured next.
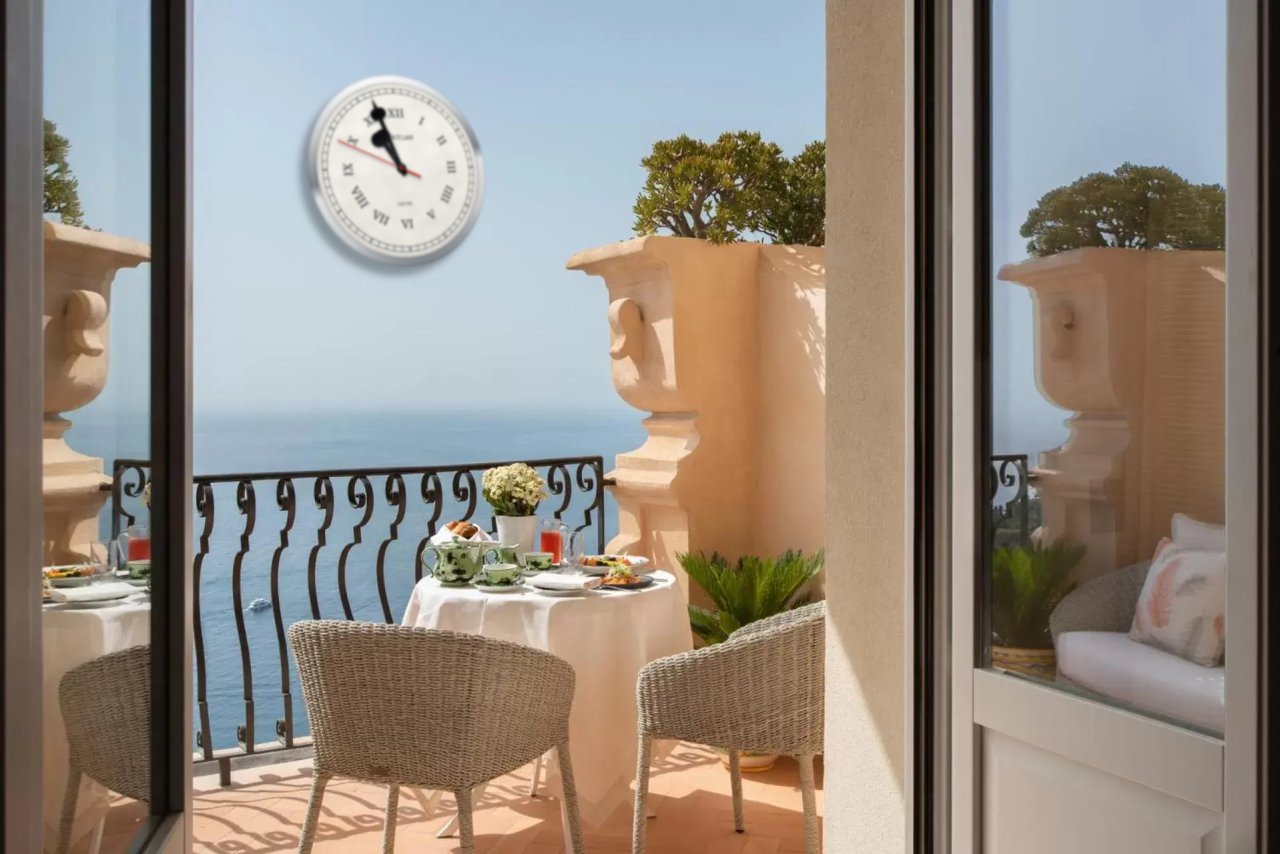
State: 10:56:49
